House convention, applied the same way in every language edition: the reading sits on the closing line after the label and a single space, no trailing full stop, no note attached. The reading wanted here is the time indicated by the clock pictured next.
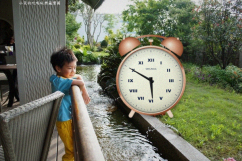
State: 5:50
